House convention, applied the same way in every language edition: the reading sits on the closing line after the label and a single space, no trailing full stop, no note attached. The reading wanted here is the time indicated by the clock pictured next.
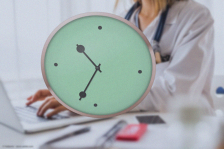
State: 10:34
